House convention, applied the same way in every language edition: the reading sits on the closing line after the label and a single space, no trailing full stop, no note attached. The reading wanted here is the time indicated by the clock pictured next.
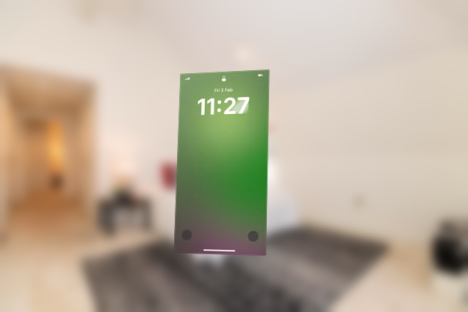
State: 11:27
